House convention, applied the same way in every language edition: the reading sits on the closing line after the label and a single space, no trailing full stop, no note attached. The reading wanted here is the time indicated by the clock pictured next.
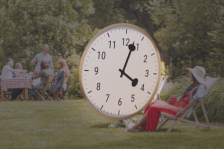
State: 4:03
